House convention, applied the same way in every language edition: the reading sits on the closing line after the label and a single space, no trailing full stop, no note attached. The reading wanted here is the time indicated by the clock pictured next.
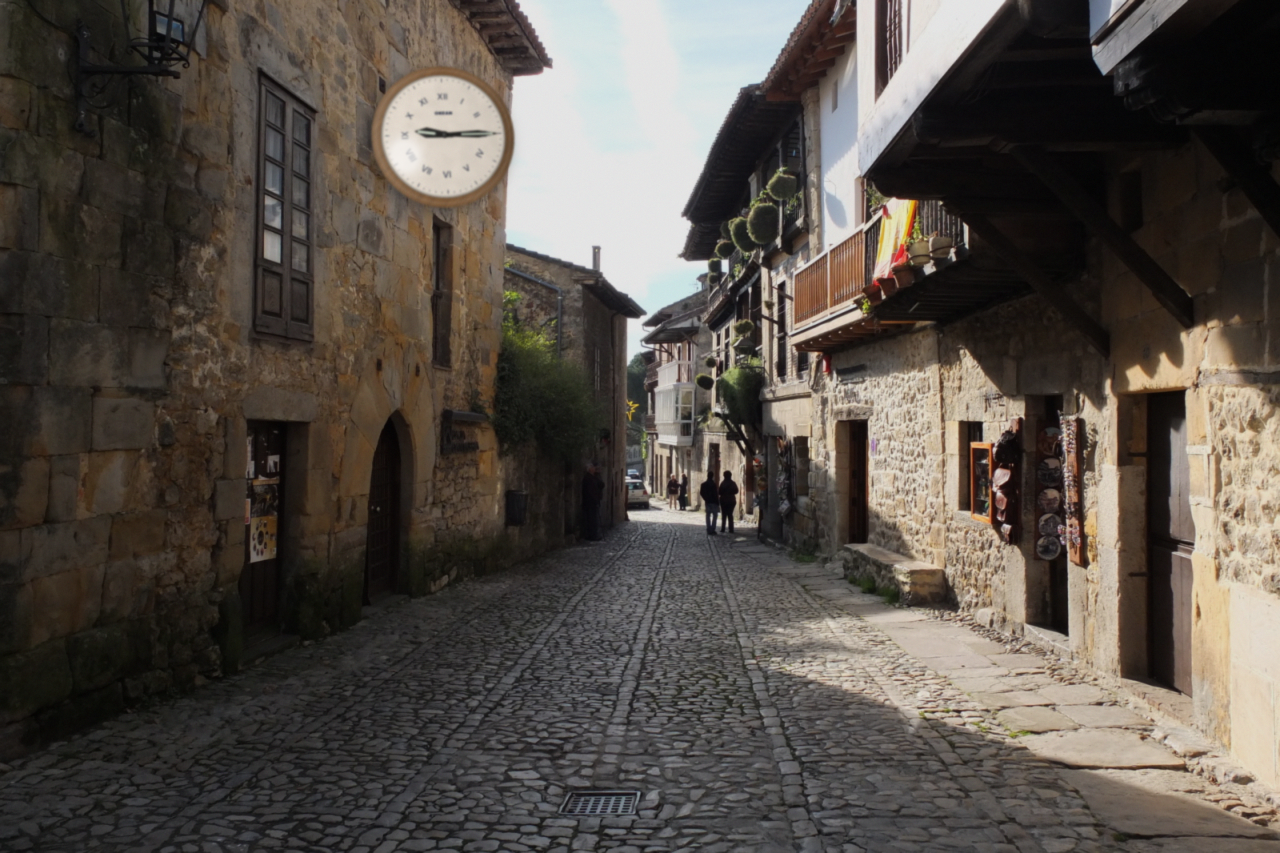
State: 9:15
